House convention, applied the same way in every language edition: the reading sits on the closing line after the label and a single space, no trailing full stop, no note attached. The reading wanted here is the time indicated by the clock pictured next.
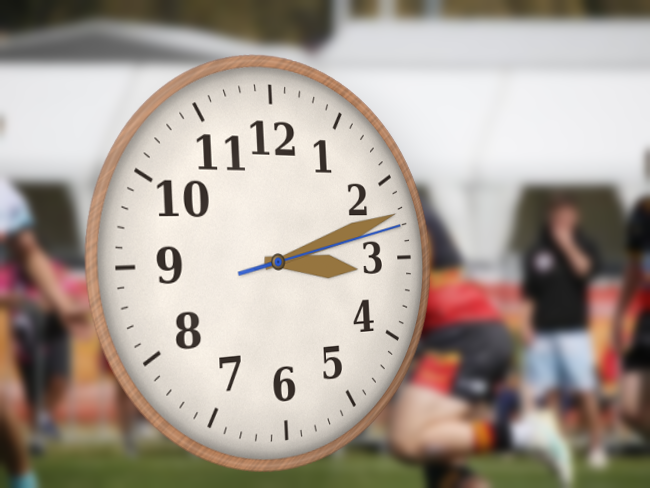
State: 3:12:13
